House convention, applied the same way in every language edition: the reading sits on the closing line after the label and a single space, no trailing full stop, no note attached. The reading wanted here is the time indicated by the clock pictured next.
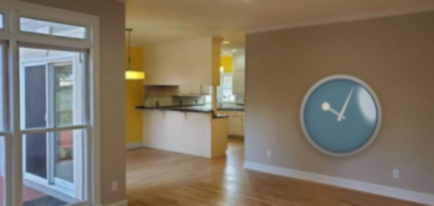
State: 10:04
